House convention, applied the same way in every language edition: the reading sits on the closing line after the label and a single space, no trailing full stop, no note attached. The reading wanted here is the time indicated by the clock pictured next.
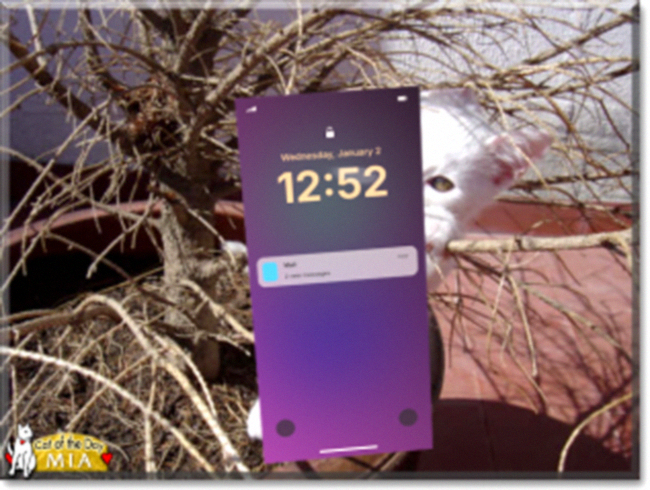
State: 12:52
